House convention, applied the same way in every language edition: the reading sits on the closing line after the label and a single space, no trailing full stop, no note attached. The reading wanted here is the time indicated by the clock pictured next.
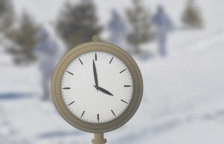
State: 3:59
